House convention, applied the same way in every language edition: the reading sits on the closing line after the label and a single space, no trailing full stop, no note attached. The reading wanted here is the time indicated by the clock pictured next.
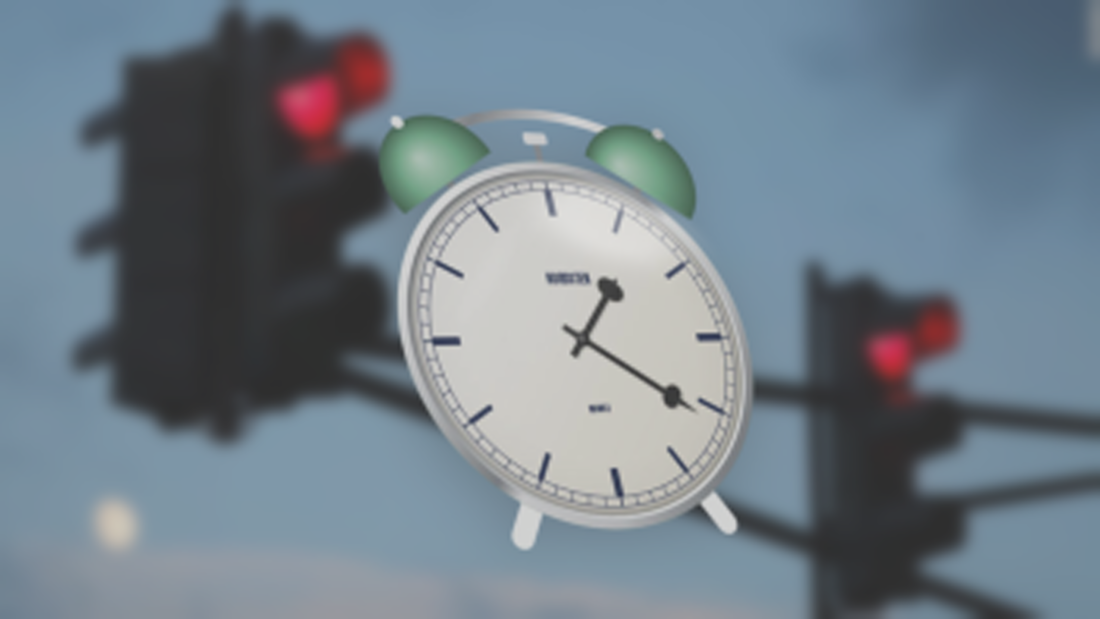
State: 1:21
